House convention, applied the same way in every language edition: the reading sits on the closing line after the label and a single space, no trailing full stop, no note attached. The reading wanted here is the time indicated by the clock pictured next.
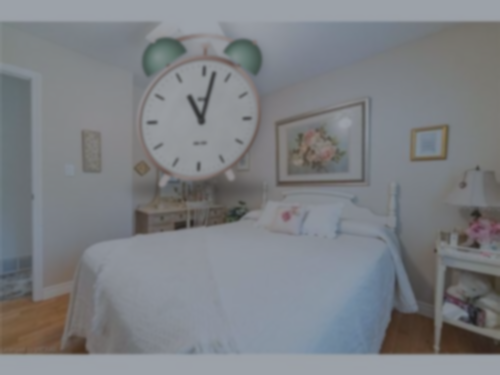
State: 11:02
